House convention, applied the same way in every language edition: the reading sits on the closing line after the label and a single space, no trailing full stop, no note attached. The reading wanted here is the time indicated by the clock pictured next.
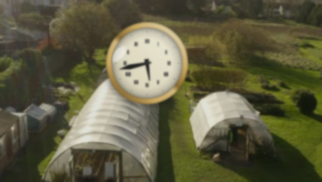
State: 5:43
